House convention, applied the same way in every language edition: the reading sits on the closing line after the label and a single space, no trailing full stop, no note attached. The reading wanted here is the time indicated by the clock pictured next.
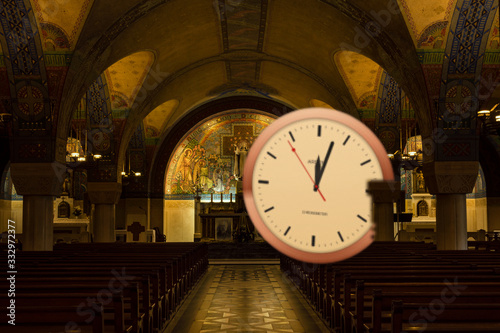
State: 12:02:54
